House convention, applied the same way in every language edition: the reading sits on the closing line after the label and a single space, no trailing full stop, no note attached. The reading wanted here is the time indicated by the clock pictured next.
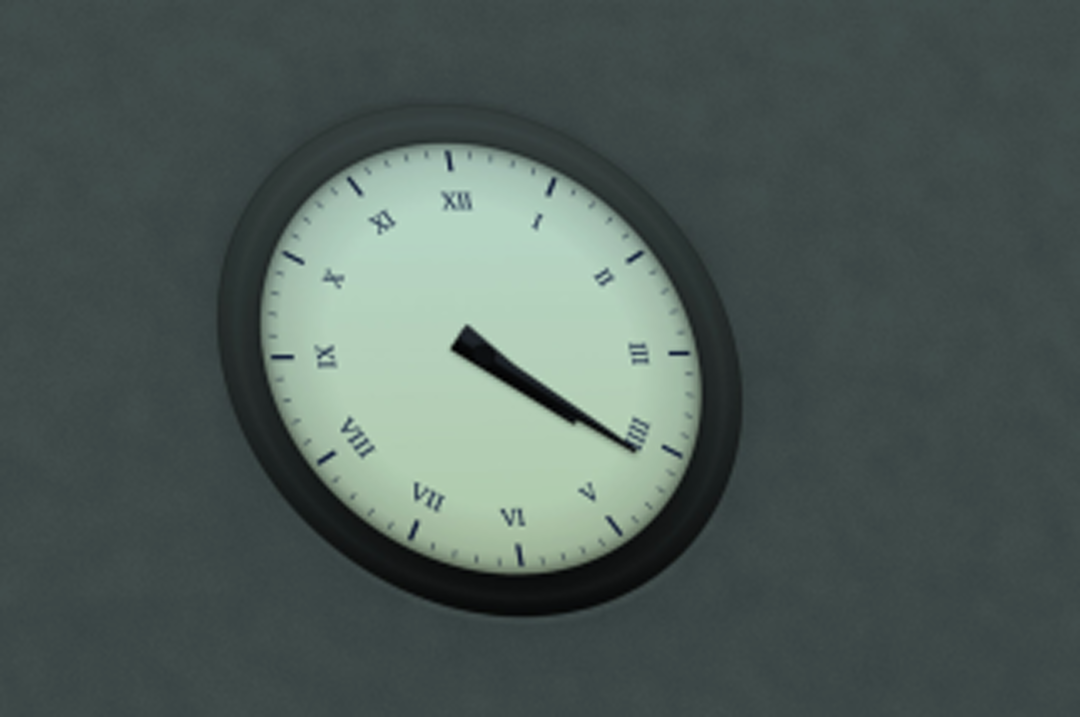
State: 4:21
